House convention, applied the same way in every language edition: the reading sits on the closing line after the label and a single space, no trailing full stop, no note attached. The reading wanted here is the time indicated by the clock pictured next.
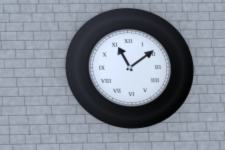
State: 11:09
